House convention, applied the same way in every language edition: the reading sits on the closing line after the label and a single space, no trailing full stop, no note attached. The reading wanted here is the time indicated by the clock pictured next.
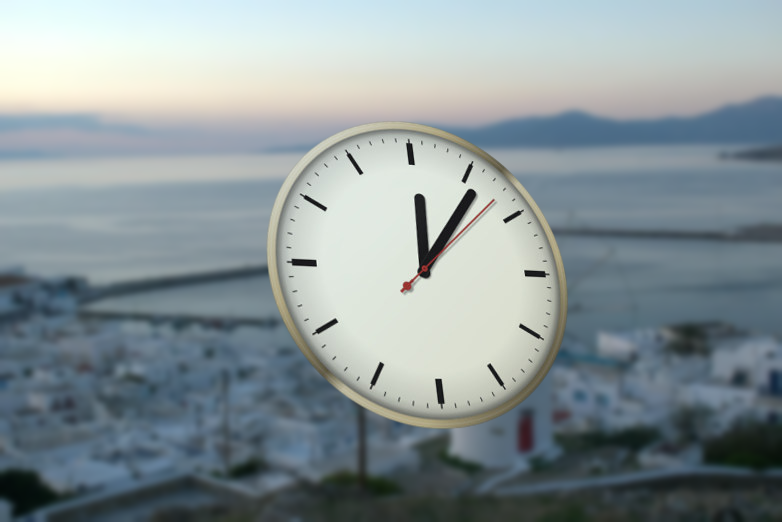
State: 12:06:08
